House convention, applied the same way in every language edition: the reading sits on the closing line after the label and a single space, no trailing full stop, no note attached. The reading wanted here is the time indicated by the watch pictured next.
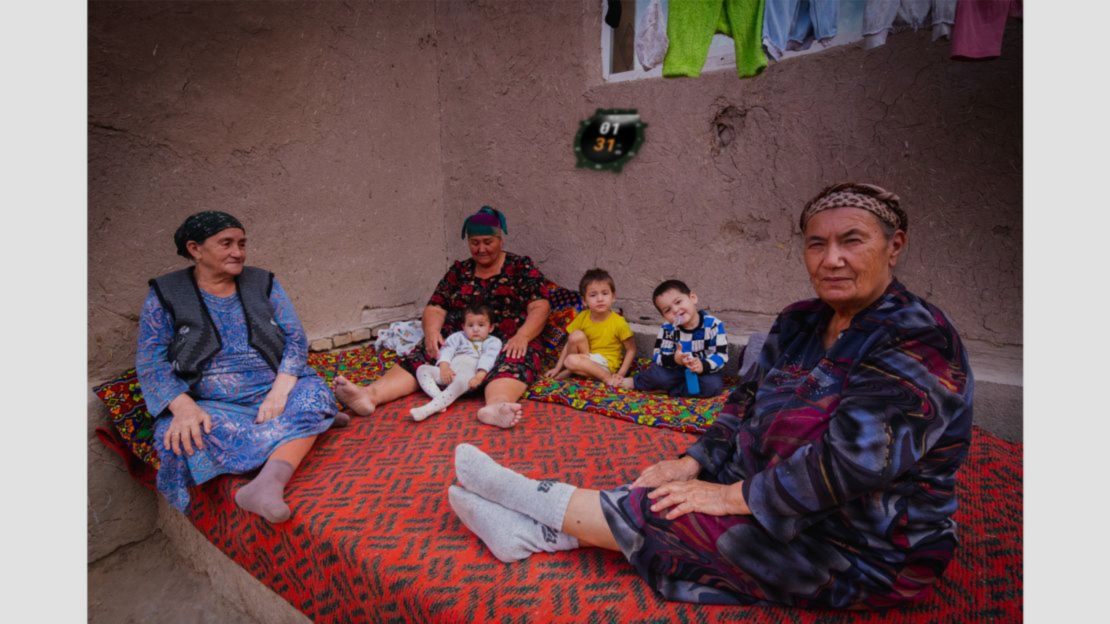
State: 1:31
